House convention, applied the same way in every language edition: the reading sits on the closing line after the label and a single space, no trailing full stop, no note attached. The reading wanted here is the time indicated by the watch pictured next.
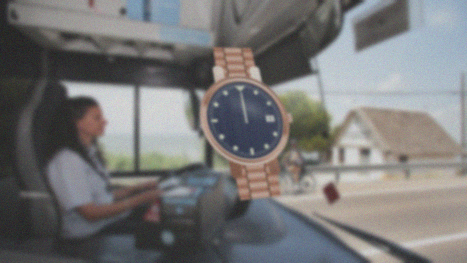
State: 12:00
